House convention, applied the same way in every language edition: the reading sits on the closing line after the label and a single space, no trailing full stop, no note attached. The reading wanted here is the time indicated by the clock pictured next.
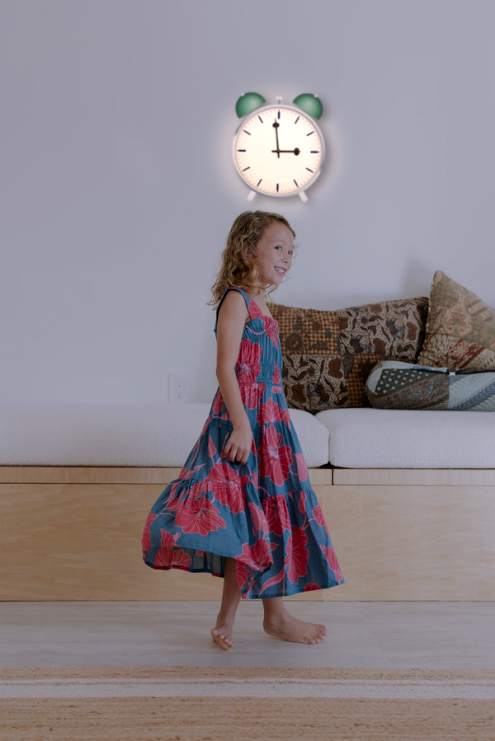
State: 2:59
